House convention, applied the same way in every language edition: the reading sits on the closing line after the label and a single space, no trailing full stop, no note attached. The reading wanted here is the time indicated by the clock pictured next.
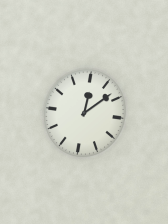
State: 12:08
